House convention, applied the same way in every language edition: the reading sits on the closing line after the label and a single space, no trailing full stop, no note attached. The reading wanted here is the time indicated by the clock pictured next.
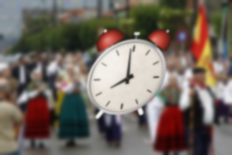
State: 7:59
